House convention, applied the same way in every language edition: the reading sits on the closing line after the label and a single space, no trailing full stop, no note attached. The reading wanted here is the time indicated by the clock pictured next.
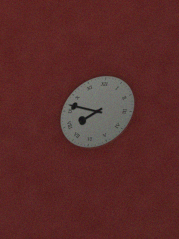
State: 7:47
